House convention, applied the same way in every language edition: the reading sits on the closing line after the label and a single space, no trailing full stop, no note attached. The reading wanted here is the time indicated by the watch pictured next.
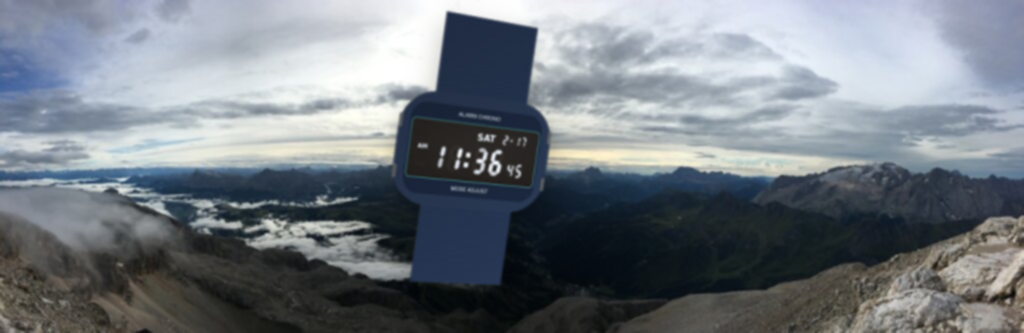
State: 11:36:45
